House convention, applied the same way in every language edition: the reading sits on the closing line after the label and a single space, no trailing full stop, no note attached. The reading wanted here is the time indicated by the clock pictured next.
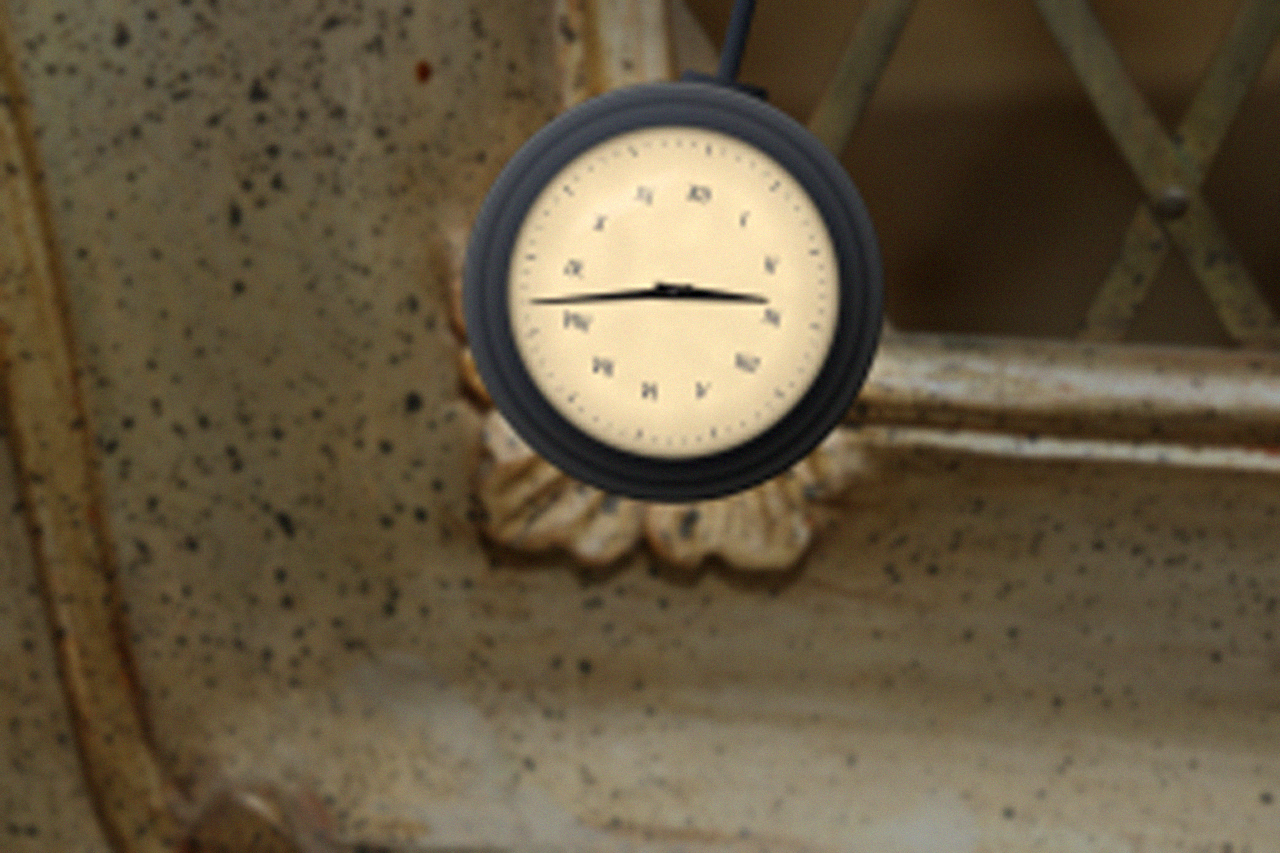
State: 2:42
